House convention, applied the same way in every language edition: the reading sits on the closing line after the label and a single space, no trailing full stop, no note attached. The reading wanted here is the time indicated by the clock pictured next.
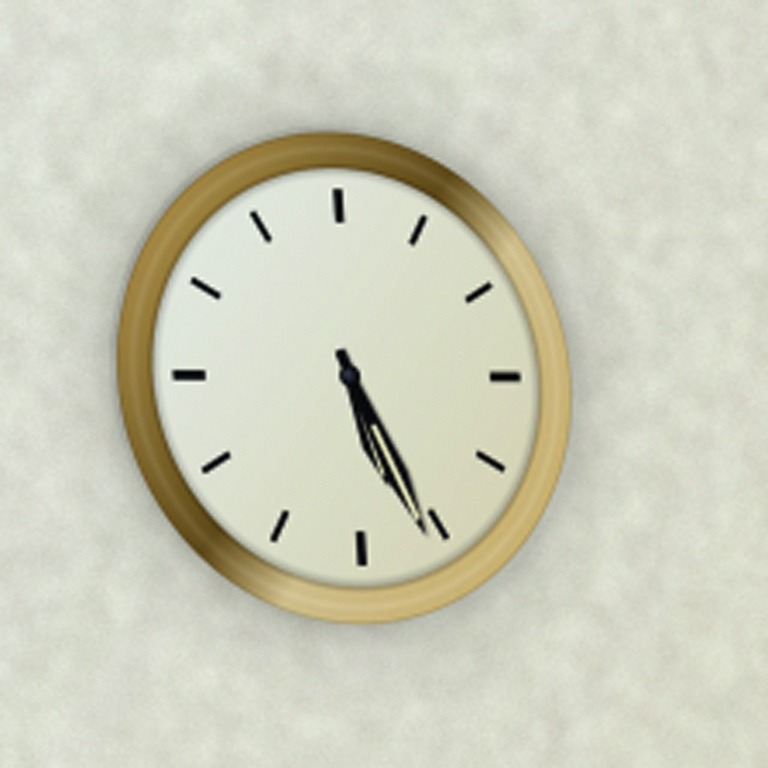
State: 5:26
